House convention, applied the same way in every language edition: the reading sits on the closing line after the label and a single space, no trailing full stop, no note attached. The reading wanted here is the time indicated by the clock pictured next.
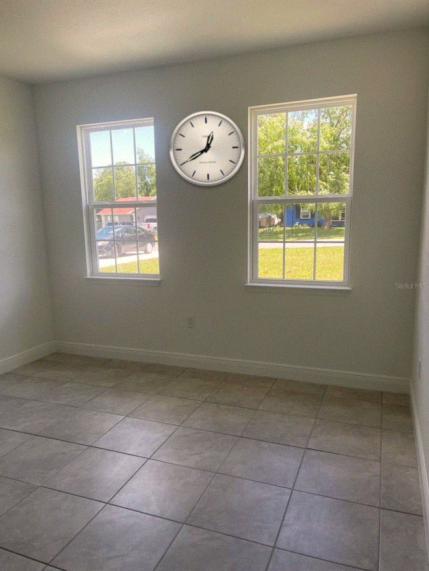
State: 12:40
